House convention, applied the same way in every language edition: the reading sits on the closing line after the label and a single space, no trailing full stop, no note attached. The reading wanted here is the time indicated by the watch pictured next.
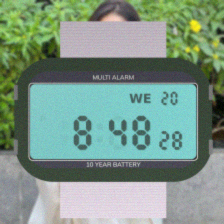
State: 8:48:28
